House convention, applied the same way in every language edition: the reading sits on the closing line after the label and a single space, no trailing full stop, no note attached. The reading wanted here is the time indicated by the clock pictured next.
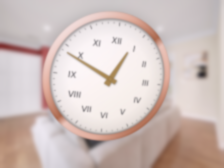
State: 12:49
